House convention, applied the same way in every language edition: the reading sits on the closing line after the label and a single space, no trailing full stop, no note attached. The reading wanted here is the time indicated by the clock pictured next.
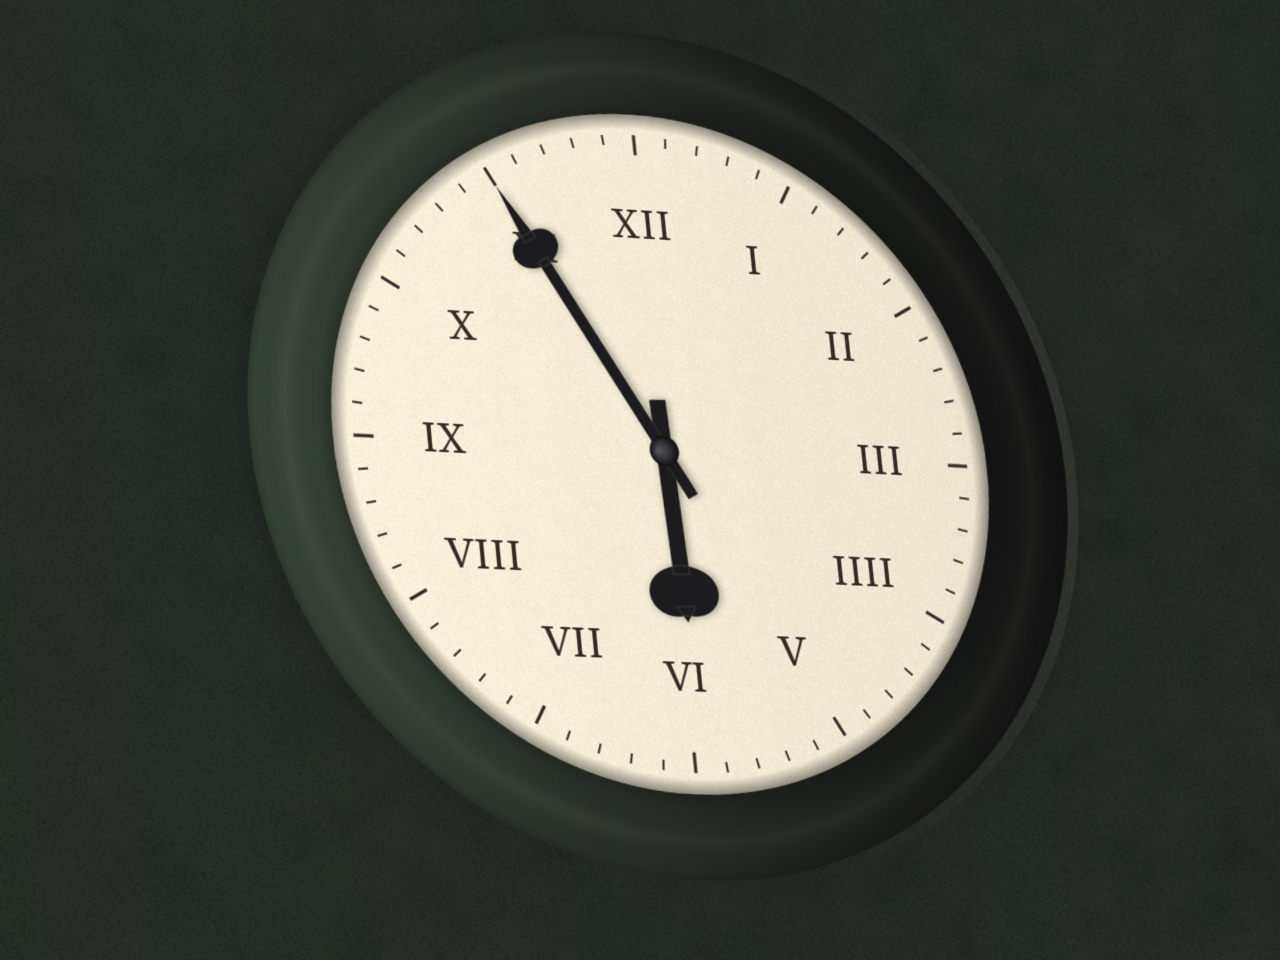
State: 5:55
